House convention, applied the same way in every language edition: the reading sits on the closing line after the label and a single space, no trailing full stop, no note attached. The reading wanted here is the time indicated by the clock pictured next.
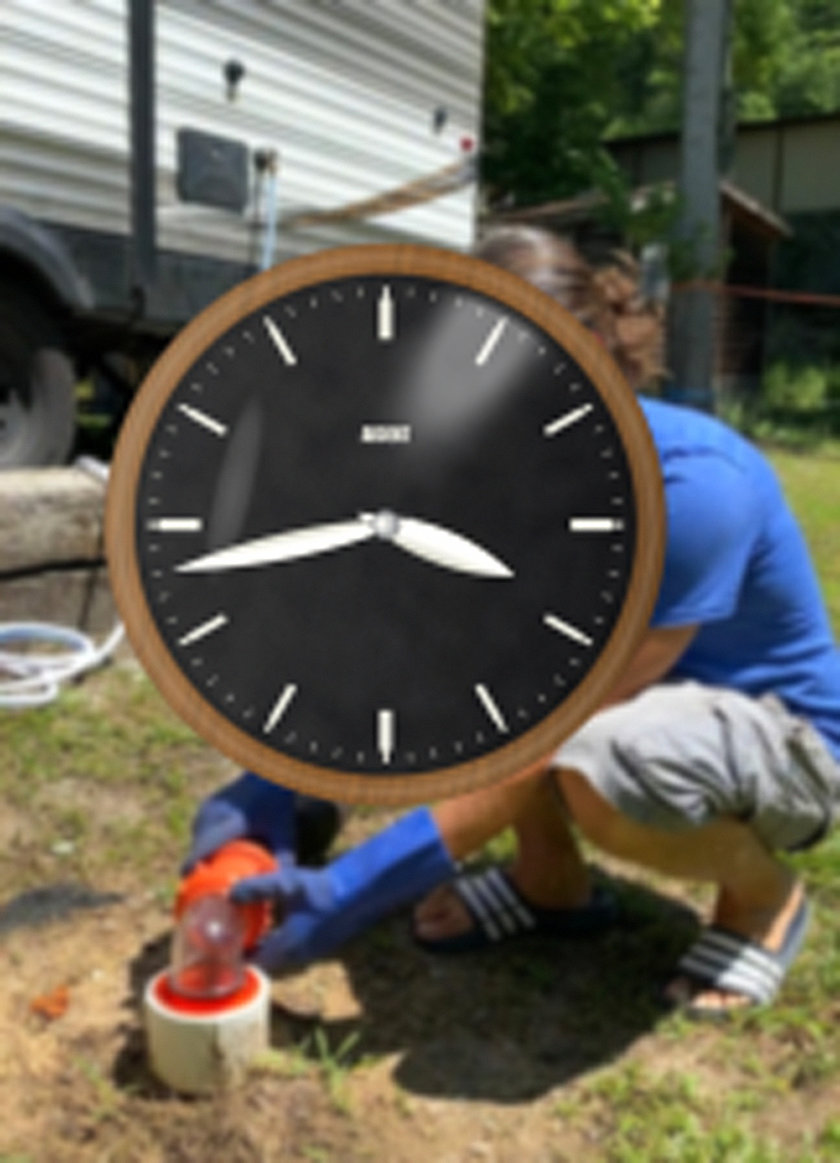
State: 3:43
